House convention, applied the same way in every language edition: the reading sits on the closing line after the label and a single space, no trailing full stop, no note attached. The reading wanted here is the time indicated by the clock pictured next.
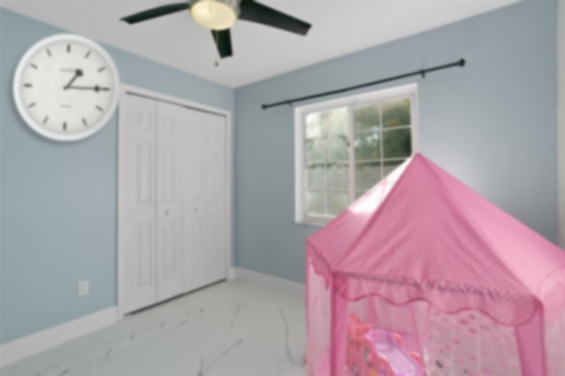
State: 1:15
